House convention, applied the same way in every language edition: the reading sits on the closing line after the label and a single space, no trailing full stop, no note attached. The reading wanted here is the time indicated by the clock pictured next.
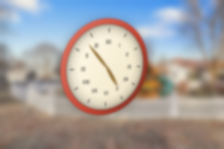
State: 4:53
